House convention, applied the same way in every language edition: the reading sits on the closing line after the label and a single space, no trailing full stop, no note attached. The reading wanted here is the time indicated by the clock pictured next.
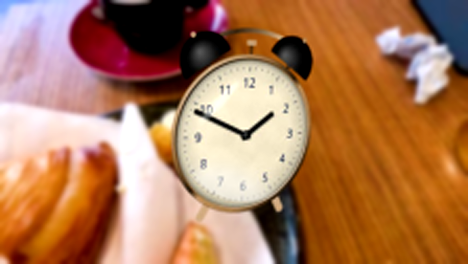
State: 1:49
